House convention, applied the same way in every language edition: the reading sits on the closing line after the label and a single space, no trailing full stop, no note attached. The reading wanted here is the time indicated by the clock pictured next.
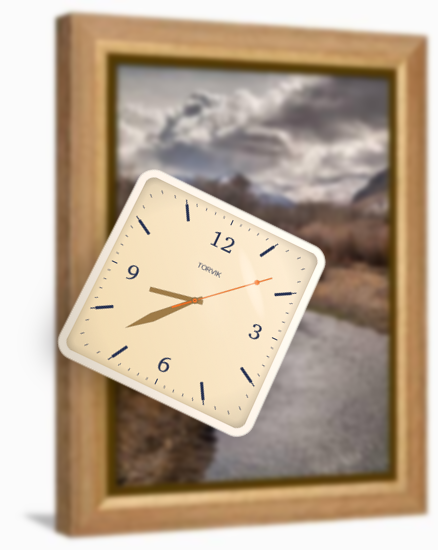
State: 8:37:08
